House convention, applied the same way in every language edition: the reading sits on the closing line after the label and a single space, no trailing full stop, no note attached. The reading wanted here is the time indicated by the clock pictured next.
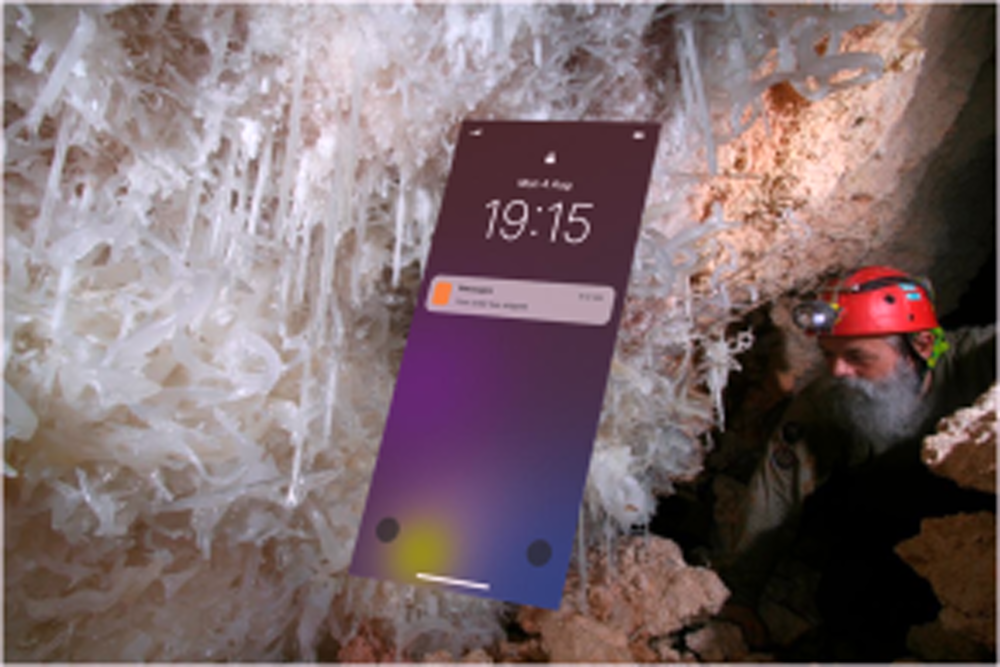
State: 19:15
